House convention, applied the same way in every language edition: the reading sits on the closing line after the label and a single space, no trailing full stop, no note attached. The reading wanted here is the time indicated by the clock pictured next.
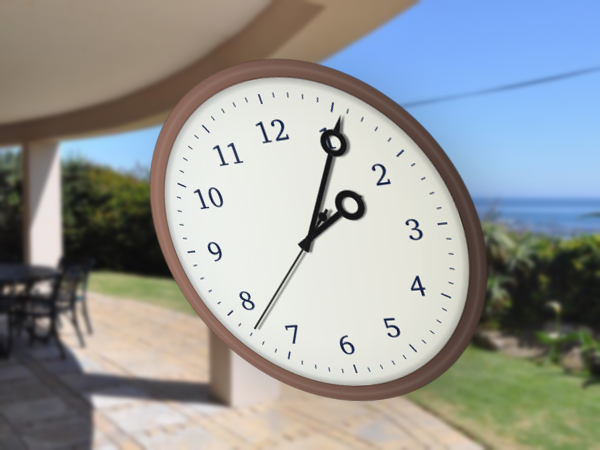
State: 2:05:38
